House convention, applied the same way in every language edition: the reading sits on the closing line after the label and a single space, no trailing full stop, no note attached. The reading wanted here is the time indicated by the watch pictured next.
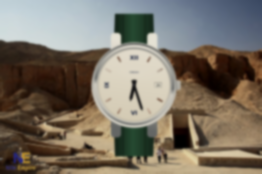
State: 6:27
